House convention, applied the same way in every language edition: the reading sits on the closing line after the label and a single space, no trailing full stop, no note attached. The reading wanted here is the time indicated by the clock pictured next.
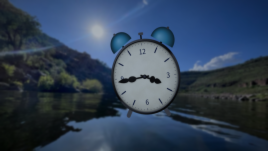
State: 3:44
